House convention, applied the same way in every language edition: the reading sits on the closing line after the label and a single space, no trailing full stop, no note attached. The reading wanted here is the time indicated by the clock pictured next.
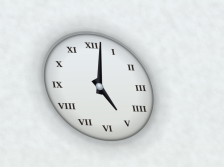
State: 5:02
